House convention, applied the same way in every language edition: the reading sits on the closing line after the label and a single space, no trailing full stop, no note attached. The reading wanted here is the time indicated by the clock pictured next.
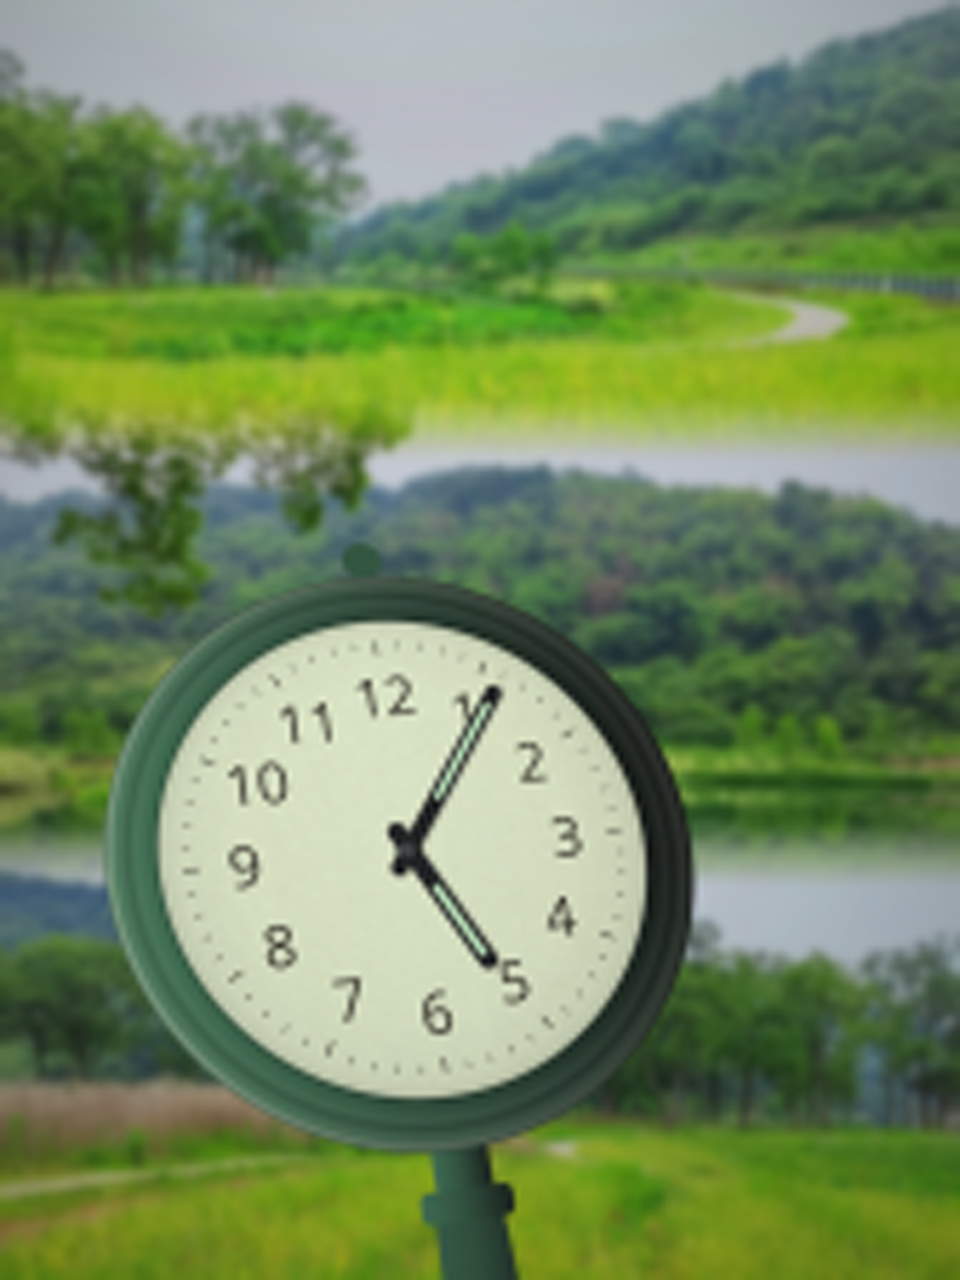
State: 5:06
